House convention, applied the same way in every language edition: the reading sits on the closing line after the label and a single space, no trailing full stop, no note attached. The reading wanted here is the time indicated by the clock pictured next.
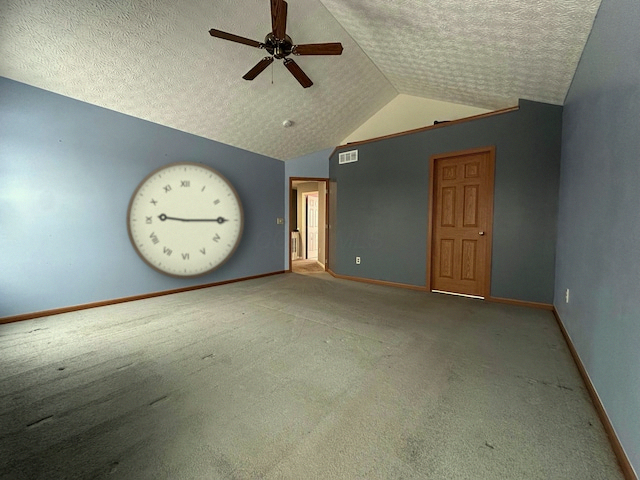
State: 9:15
